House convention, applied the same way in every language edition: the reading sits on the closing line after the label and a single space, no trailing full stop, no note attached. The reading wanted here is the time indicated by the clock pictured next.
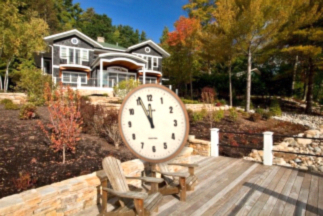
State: 11:56
